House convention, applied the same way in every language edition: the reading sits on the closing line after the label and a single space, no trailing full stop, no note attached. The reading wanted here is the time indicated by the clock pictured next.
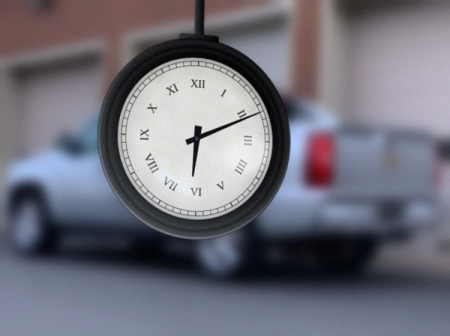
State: 6:11
